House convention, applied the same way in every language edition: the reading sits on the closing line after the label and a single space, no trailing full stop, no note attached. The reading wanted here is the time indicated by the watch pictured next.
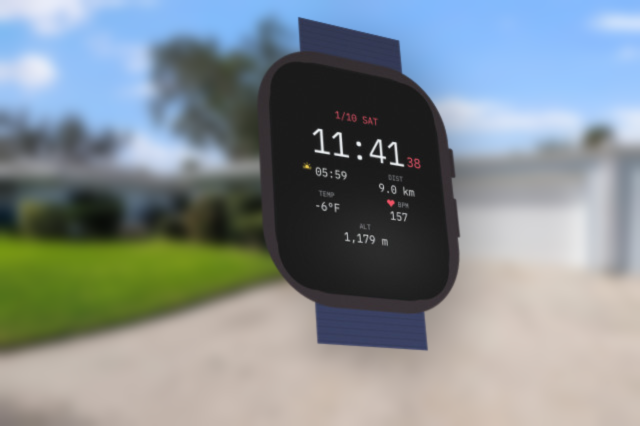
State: 11:41:38
